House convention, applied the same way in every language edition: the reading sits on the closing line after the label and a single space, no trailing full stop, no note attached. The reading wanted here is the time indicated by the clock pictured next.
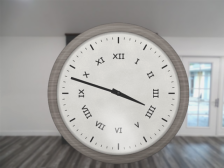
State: 3:48
